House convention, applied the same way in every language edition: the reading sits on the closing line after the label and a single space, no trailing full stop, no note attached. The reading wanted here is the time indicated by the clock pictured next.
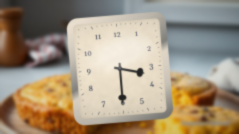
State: 3:30
